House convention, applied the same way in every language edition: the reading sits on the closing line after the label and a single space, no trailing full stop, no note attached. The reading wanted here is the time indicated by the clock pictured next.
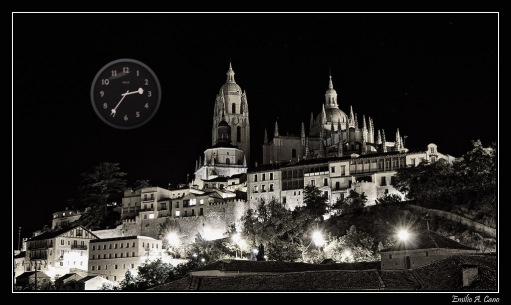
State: 2:36
